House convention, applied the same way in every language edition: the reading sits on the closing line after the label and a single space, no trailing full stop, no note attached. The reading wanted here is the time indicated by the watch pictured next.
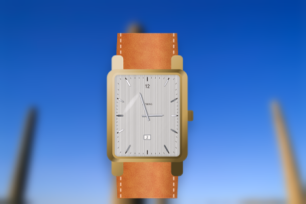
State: 2:57
